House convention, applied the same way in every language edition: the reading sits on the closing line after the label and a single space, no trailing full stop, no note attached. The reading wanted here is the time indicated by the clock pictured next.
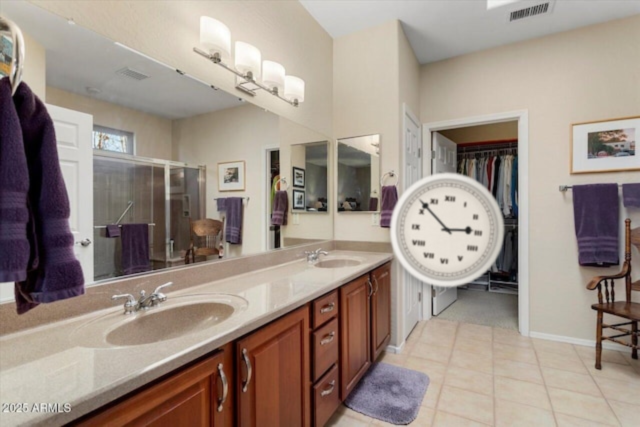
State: 2:52
